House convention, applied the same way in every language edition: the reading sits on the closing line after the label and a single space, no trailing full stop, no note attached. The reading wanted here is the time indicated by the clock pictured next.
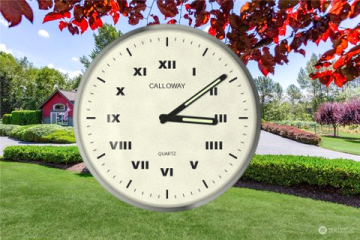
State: 3:09
